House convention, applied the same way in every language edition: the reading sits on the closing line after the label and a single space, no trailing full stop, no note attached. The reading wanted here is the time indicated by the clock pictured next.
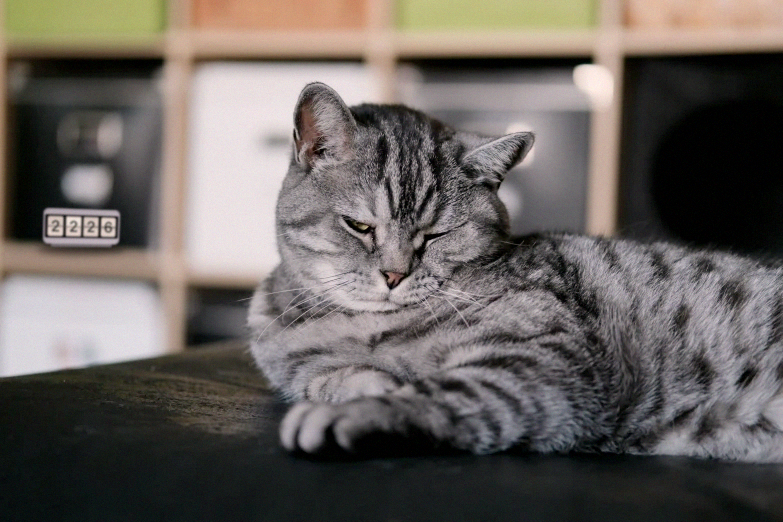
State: 22:26
